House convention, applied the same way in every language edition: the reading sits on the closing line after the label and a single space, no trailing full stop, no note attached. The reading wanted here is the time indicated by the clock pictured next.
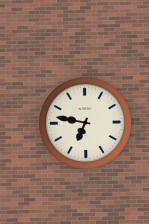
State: 6:47
